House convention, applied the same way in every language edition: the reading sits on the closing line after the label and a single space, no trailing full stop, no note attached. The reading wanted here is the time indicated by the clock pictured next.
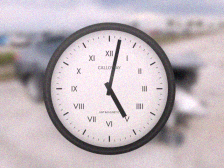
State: 5:02
